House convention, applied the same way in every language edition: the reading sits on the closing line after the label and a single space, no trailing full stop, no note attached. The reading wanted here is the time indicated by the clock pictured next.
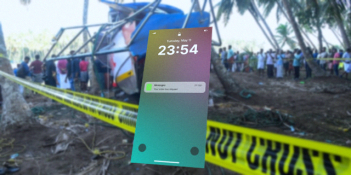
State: 23:54
